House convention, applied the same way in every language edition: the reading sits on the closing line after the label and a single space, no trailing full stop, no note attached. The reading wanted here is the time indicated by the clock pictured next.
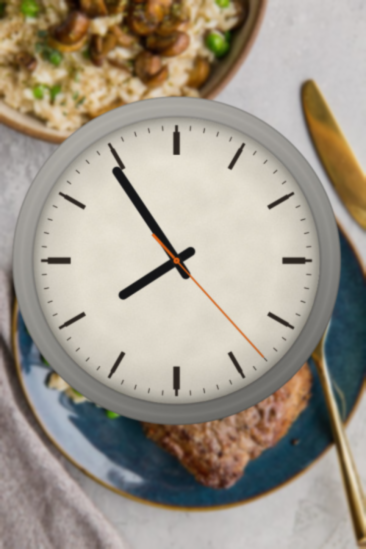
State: 7:54:23
